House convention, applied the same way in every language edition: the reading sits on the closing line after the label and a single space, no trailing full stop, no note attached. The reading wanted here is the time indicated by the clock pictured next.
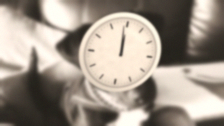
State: 11:59
